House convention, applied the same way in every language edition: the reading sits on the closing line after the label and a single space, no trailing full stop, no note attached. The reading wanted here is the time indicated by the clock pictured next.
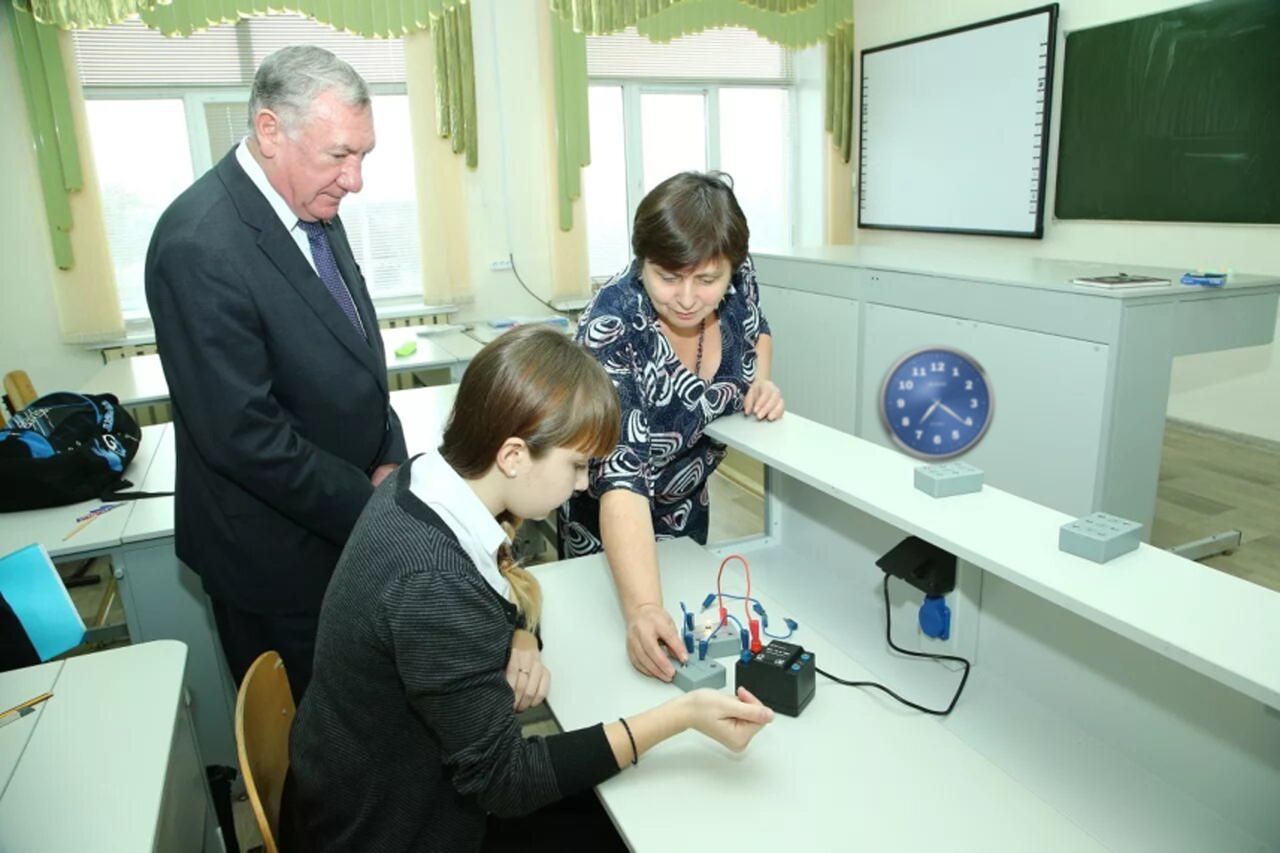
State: 7:21
